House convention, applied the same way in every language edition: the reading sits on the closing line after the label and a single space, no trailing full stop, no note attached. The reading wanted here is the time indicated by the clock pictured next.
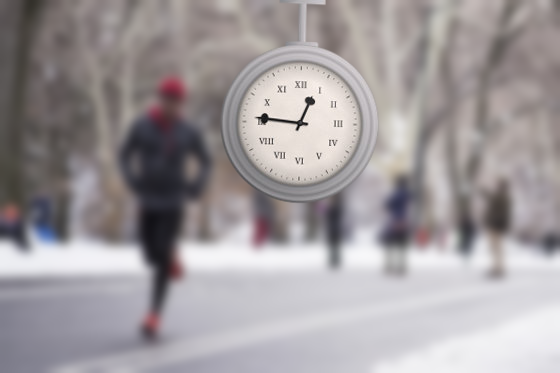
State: 12:46
